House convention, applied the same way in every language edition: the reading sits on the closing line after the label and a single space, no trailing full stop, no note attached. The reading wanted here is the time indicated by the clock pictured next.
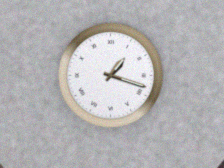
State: 1:18
